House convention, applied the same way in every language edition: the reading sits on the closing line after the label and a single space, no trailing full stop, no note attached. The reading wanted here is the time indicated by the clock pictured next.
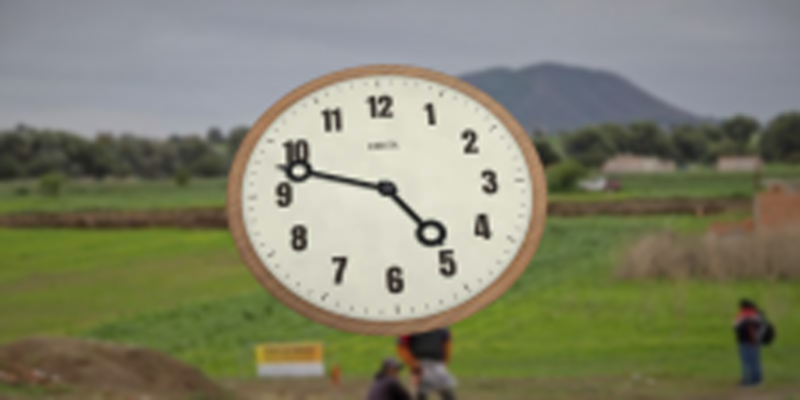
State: 4:48
